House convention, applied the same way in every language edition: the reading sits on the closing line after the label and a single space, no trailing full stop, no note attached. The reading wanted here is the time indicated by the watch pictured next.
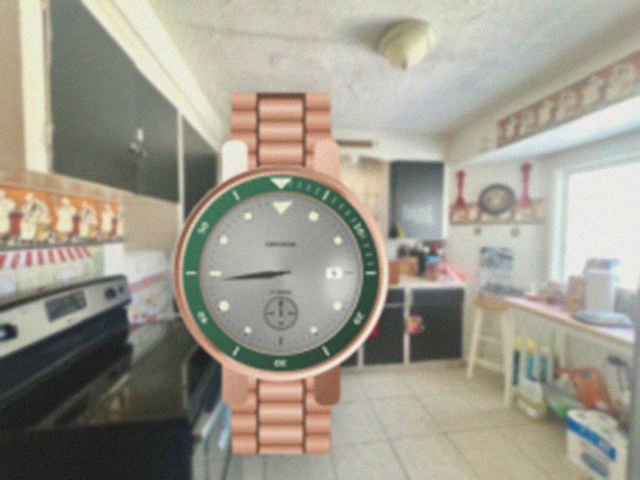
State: 8:44
